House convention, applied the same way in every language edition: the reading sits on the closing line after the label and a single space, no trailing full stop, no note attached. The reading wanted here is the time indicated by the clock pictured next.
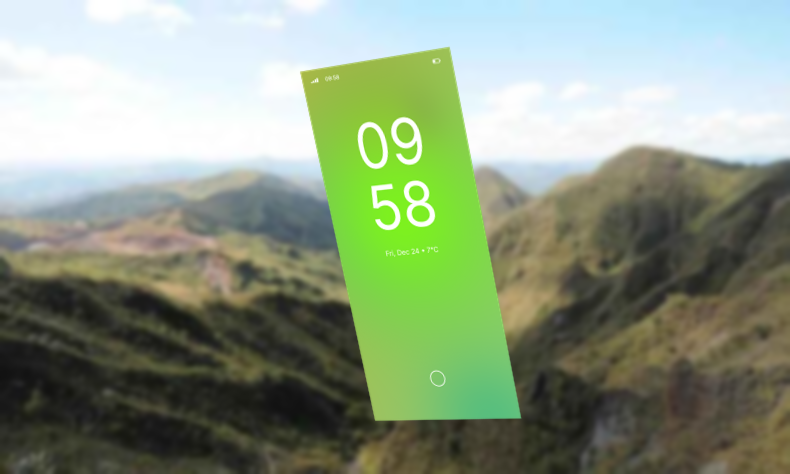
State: 9:58
